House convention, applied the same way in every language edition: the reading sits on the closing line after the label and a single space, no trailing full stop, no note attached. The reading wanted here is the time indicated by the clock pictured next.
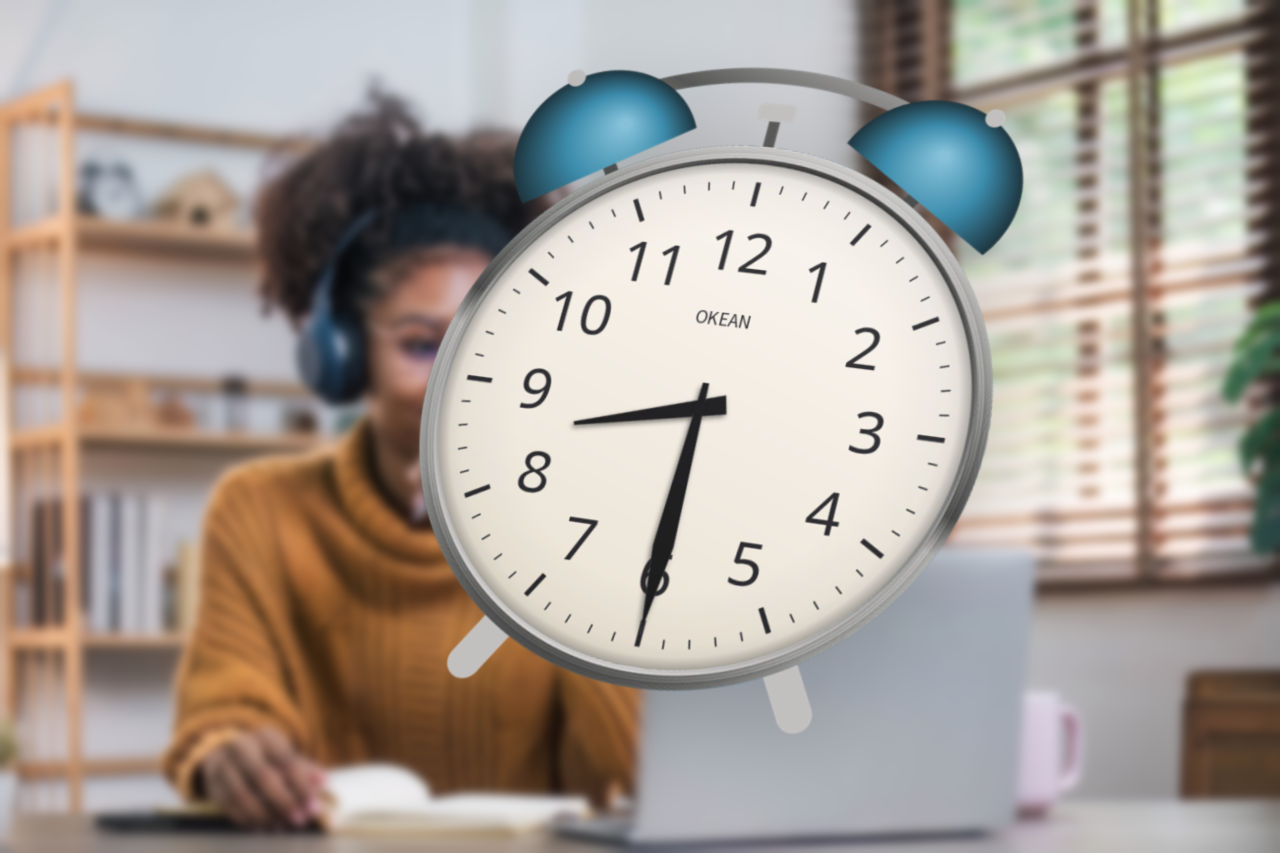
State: 8:30
